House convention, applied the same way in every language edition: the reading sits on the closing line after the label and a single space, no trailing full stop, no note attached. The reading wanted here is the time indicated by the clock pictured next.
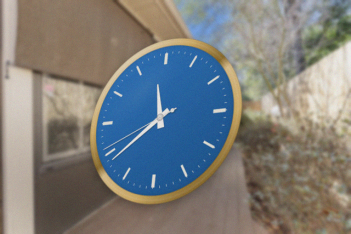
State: 11:38:41
